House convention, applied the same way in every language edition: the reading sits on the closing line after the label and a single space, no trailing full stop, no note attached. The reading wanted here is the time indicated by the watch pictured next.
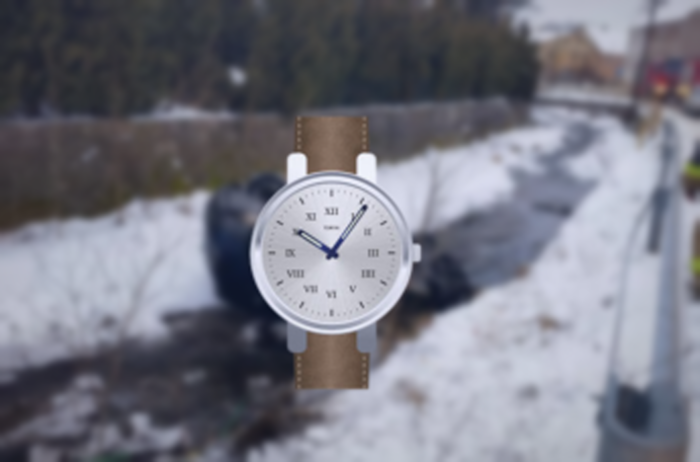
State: 10:06
